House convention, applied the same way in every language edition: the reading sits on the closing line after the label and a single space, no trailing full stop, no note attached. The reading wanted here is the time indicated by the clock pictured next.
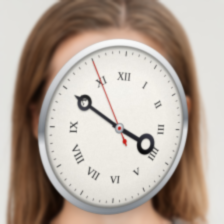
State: 3:49:55
